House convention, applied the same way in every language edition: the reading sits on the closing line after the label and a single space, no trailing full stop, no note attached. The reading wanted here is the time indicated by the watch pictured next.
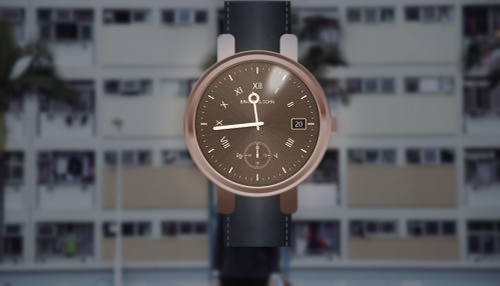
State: 11:44
